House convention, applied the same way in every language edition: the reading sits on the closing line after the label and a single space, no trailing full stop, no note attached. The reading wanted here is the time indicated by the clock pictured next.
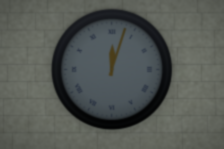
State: 12:03
